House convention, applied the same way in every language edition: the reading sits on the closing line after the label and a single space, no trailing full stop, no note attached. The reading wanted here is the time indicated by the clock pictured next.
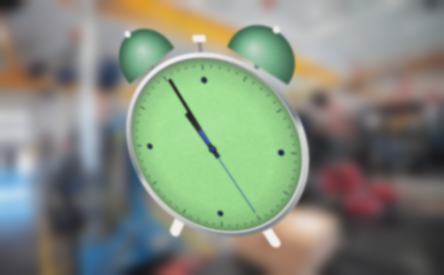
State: 10:55:25
